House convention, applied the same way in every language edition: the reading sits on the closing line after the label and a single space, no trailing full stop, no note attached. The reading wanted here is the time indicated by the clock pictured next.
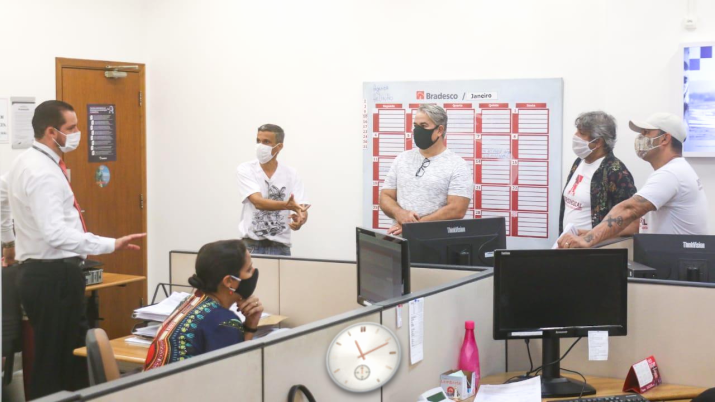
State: 11:11
